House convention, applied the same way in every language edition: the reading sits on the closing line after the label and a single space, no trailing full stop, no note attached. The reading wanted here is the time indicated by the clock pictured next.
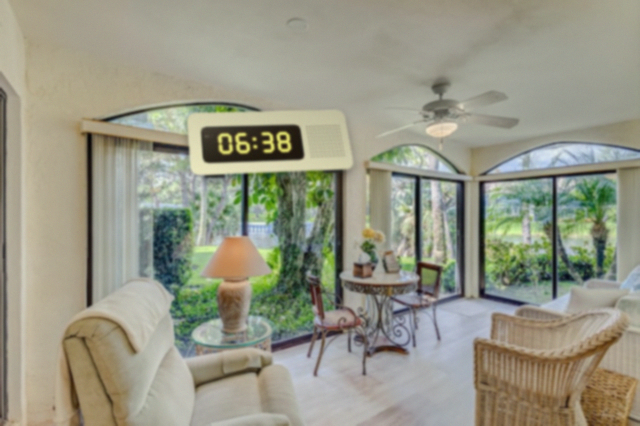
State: 6:38
